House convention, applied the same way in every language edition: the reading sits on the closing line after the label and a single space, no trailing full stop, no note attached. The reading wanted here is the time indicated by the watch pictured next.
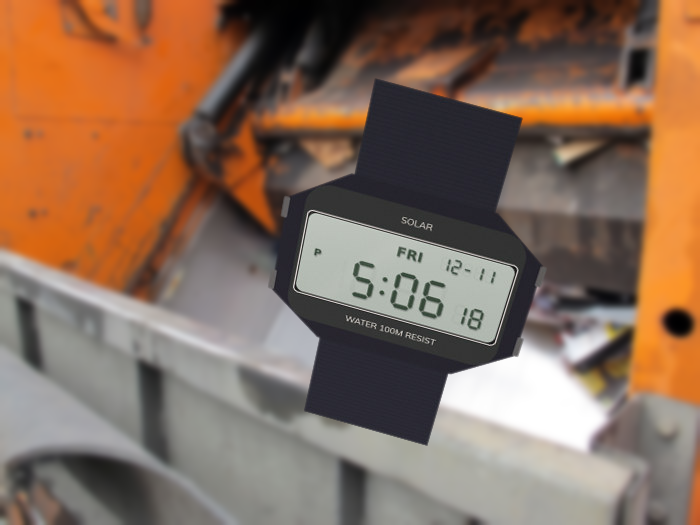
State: 5:06:18
